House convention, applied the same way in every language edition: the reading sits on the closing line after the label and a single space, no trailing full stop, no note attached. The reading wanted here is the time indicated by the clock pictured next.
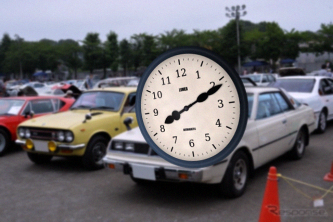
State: 8:11
